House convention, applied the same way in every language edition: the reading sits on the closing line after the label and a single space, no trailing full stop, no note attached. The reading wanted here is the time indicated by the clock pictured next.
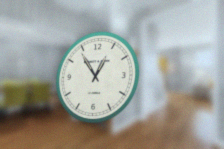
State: 12:54
